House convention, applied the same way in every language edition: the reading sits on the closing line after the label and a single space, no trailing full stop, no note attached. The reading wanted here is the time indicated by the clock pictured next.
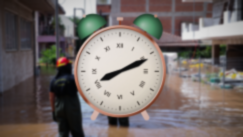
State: 8:11
